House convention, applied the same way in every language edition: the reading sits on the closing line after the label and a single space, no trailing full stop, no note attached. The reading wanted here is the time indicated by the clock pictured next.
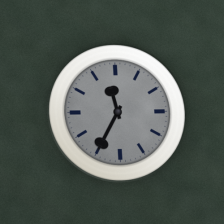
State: 11:35
